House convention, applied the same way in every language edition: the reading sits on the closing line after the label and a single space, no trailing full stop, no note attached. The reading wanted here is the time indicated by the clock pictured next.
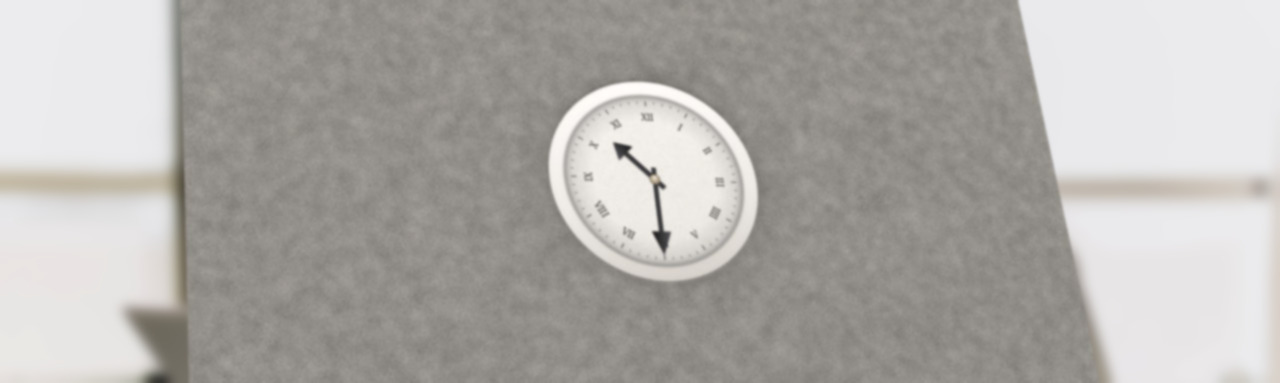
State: 10:30
